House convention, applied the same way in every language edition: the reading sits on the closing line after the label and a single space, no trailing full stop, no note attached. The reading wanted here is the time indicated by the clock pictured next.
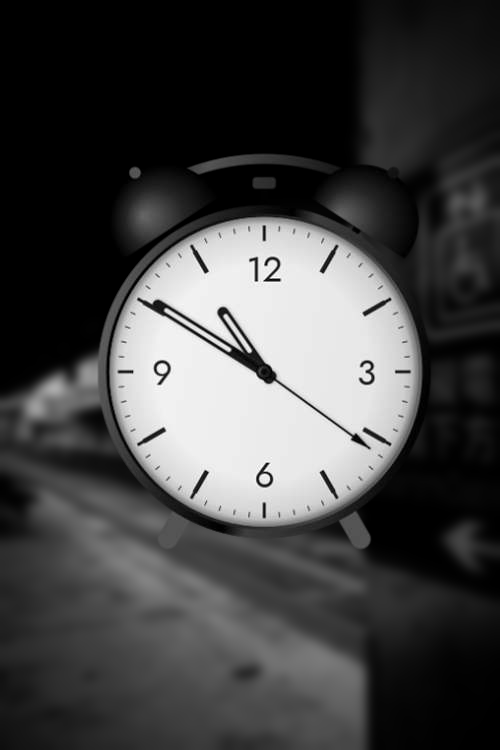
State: 10:50:21
